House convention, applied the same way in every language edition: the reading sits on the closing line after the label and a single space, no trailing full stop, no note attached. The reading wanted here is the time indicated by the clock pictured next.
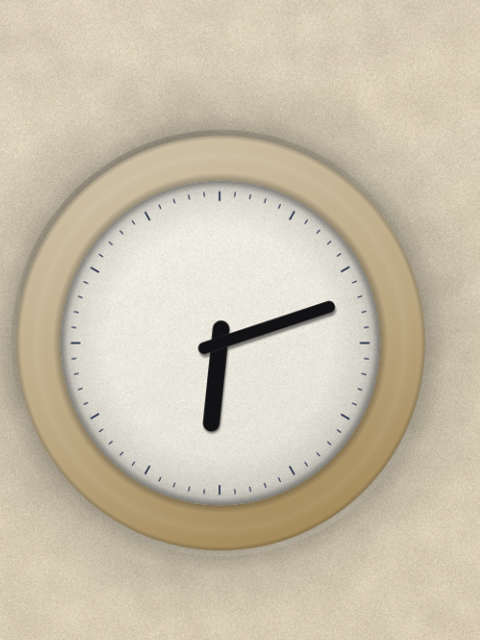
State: 6:12
